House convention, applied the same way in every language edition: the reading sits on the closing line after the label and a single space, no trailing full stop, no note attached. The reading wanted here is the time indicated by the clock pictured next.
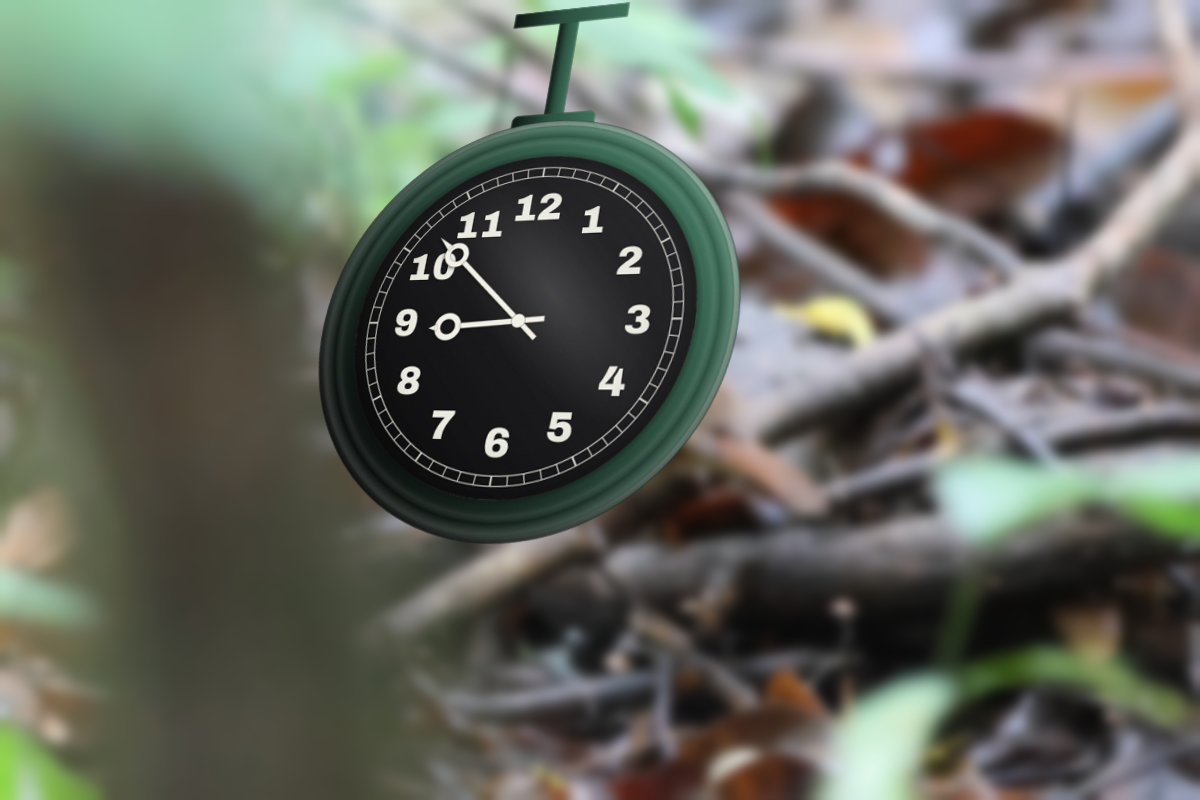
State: 8:52
